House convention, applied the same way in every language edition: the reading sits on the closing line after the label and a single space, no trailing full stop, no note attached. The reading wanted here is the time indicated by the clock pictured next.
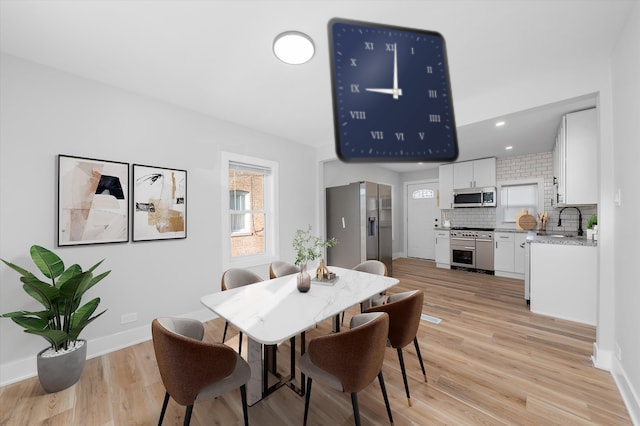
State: 9:01
